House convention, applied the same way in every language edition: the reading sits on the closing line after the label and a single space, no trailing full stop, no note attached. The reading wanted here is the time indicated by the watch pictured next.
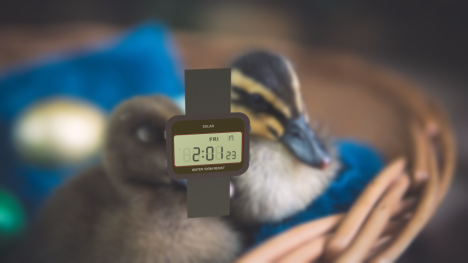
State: 2:01:23
